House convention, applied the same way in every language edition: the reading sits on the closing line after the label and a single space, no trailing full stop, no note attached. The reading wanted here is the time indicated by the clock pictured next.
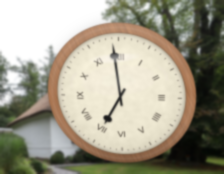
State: 6:59
